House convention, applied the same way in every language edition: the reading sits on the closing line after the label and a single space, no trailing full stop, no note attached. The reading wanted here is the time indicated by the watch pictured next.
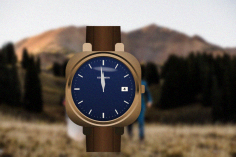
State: 11:59
